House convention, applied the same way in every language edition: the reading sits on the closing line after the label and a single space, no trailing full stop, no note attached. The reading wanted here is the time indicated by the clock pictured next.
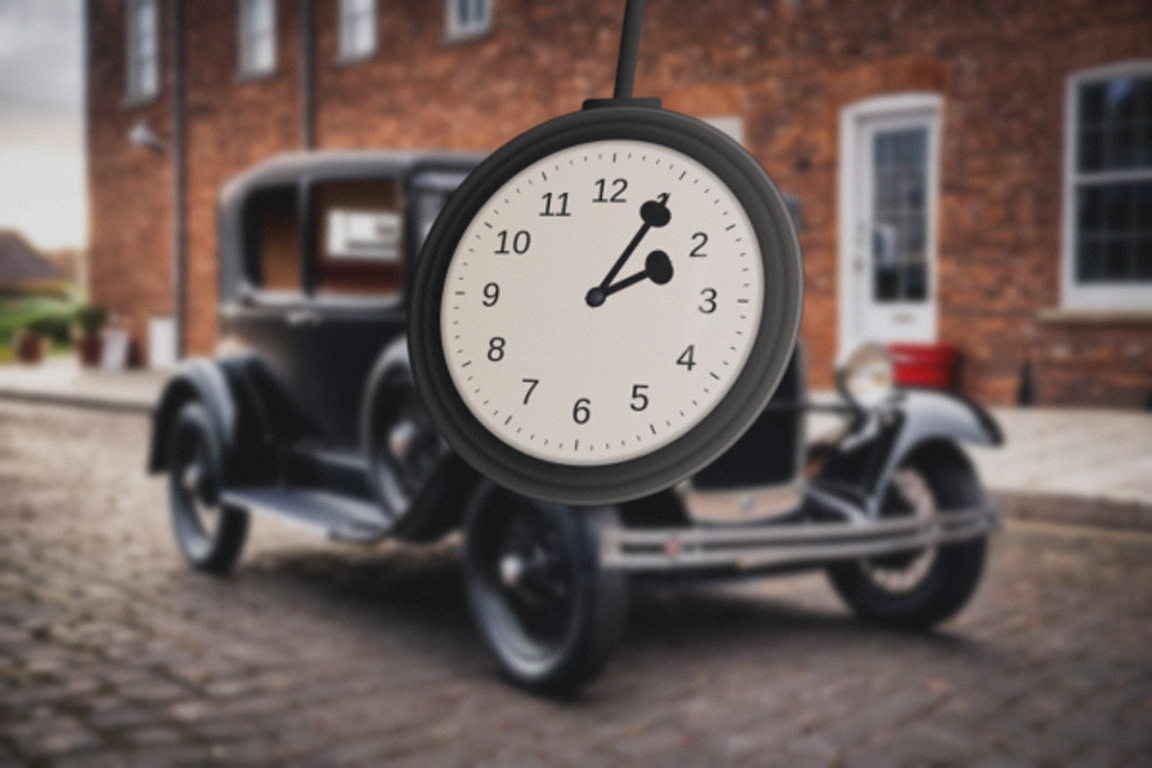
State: 2:05
